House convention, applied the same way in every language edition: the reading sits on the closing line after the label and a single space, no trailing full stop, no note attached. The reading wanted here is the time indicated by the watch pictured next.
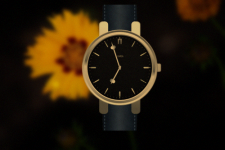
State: 6:57
